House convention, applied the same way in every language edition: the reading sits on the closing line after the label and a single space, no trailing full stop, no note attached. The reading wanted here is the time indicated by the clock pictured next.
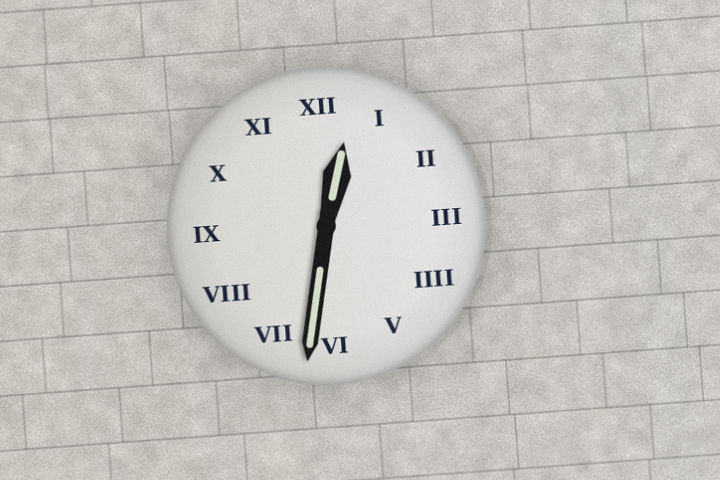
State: 12:32
